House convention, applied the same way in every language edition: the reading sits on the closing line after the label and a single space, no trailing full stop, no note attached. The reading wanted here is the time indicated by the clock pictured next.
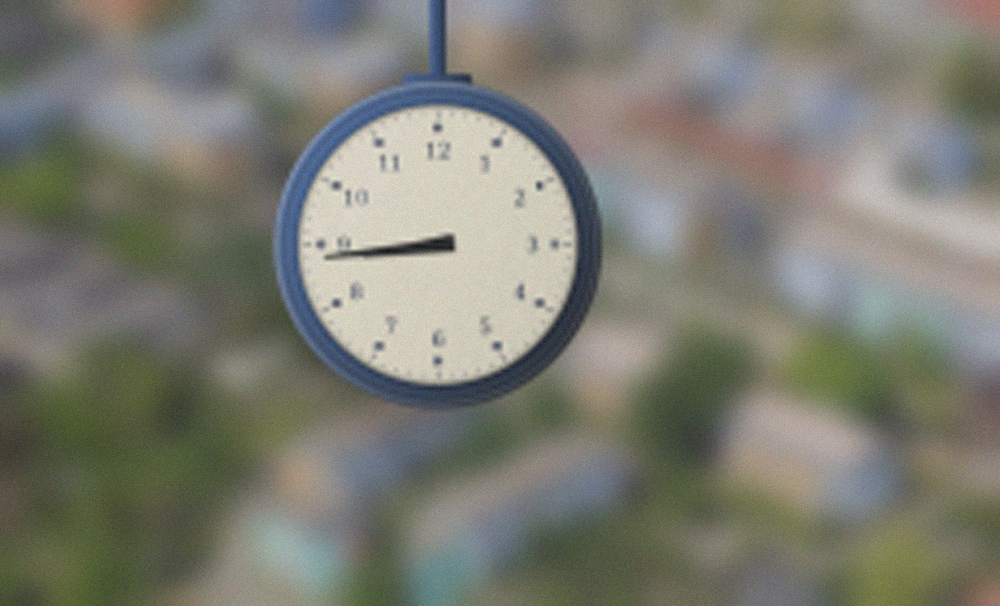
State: 8:44
